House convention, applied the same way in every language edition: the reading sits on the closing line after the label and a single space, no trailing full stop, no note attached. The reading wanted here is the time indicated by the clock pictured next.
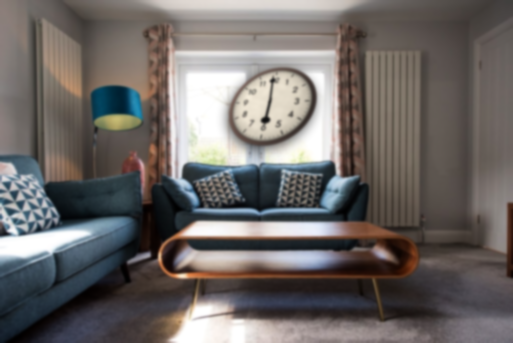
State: 5:59
